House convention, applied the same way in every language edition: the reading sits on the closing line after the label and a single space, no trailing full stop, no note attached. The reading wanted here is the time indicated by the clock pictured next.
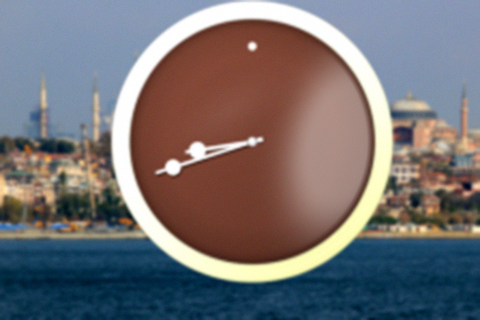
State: 8:42
